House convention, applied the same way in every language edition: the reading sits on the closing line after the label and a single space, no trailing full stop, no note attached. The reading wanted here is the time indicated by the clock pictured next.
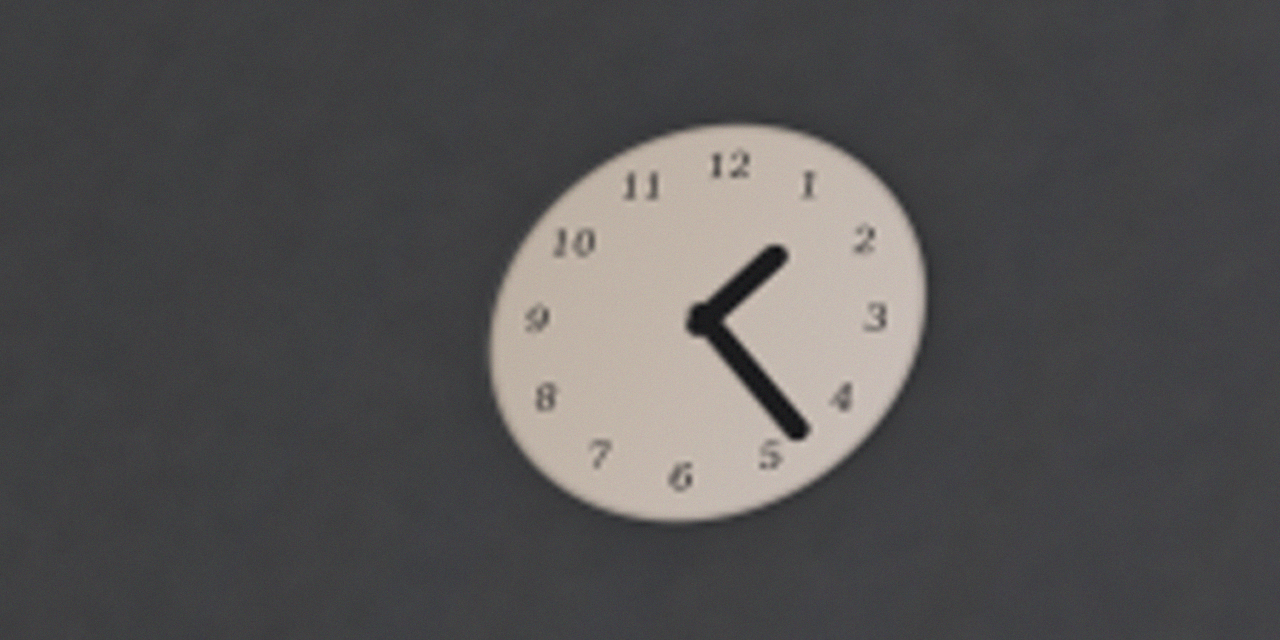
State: 1:23
